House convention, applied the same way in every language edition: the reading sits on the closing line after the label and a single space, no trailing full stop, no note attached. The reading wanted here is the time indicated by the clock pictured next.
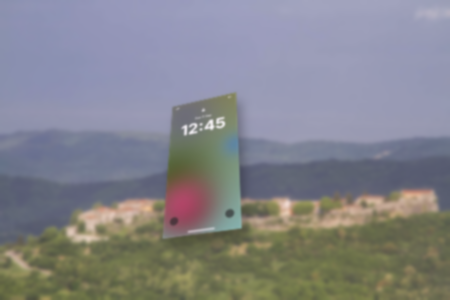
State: 12:45
